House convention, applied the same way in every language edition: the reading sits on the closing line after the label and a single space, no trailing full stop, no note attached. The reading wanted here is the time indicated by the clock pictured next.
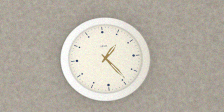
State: 1:24
